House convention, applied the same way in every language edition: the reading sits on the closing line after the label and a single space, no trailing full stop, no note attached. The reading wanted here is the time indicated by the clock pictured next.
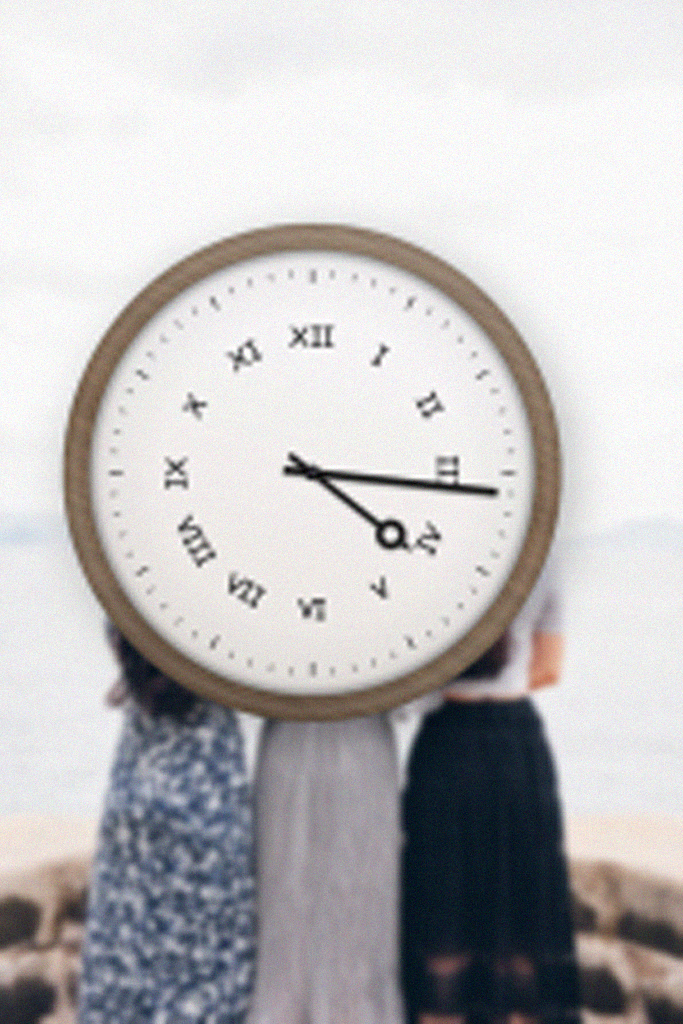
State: 4:16
